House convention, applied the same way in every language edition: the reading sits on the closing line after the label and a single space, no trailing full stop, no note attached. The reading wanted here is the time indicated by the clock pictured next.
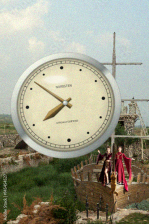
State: 7:52
